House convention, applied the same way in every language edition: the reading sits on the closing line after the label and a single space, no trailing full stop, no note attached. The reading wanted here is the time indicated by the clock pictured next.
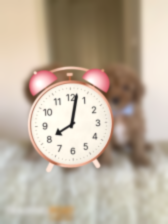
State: 8:02
